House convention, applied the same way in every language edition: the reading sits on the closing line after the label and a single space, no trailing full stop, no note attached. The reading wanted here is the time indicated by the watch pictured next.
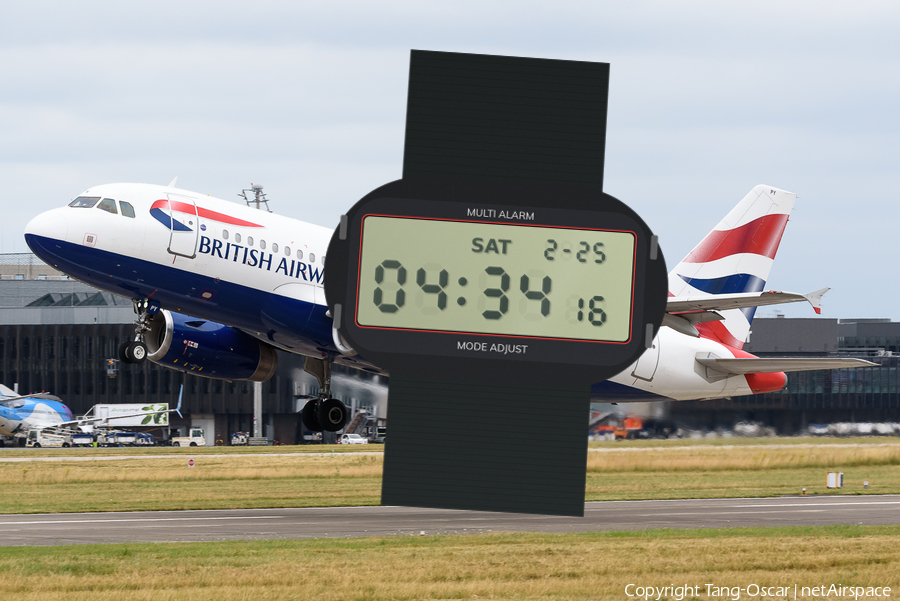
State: 4:34:16
